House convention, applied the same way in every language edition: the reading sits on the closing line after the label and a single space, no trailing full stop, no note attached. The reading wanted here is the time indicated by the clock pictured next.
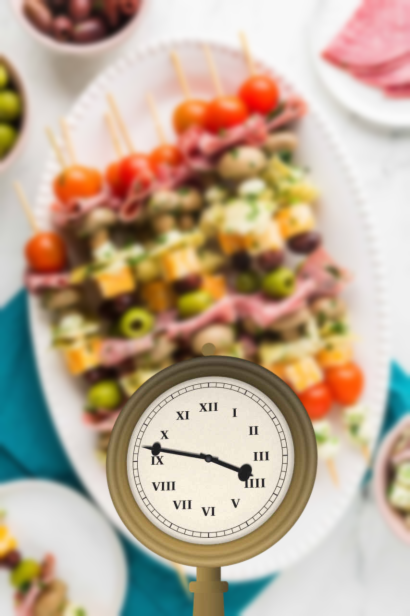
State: 3:47
